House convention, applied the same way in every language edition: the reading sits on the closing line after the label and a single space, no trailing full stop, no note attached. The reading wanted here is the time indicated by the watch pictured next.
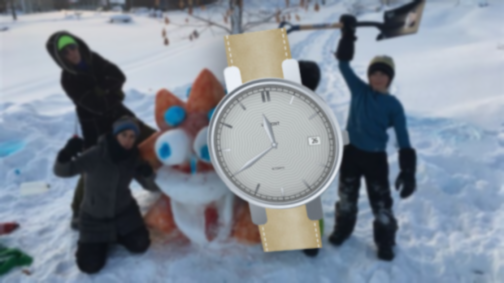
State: 11:40
